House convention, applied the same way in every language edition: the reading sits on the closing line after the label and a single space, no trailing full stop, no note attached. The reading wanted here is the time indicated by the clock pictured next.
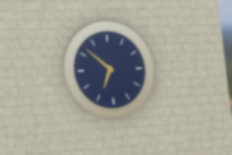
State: 6:52
